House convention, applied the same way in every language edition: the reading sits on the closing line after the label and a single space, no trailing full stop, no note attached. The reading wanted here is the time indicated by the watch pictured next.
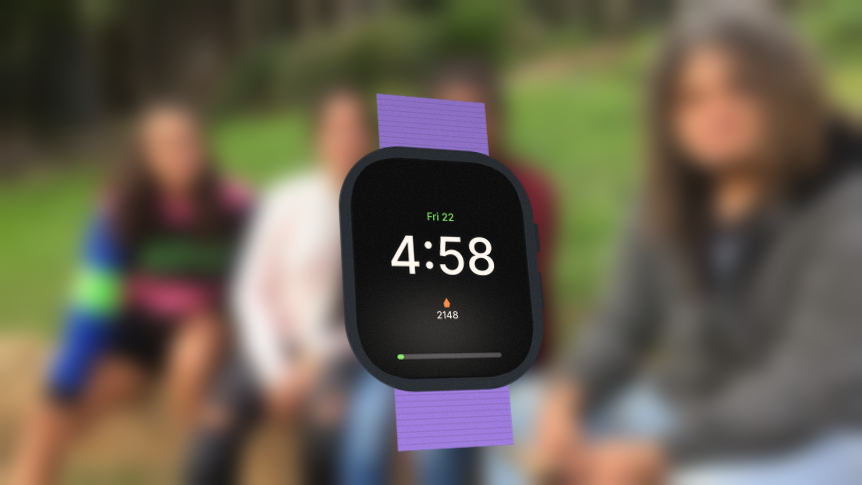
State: 4:58
